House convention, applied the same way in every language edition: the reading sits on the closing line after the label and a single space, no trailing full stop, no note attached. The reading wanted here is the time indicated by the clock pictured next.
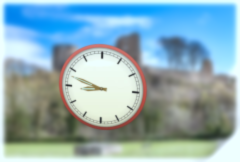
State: 8:48
